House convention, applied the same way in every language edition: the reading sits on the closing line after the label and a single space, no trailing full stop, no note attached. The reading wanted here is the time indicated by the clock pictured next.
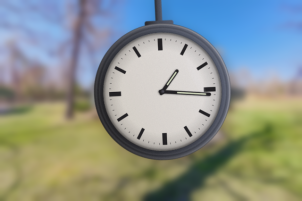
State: 1:16
